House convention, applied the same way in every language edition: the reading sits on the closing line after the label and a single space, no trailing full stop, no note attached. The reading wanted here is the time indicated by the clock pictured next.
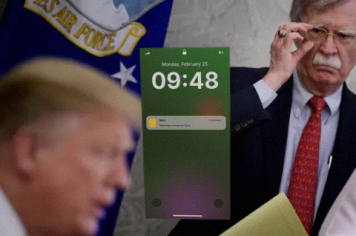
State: 9:48
